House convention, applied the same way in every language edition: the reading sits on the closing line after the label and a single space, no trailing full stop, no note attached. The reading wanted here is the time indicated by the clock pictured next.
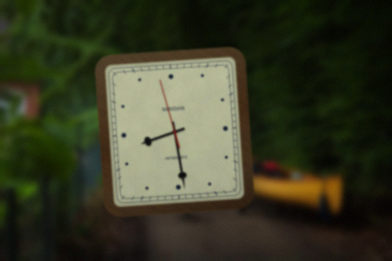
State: 8:28:58
